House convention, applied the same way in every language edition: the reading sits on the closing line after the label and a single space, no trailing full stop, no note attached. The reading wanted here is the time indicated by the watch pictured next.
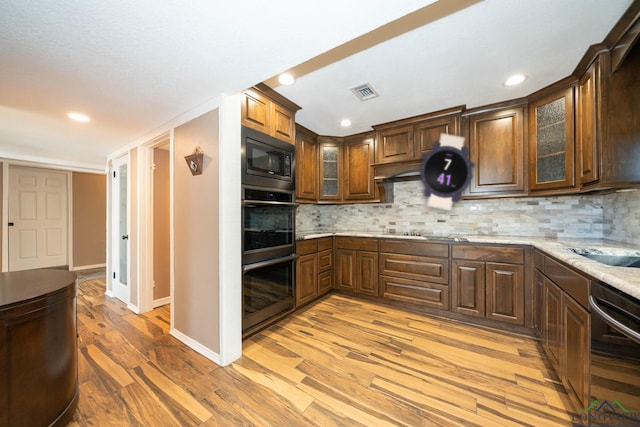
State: 7:41
